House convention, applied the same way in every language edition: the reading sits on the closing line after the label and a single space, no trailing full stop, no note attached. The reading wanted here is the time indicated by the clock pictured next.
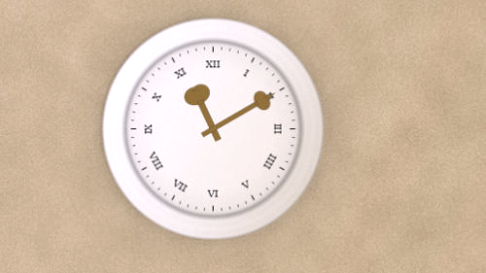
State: 11:10
